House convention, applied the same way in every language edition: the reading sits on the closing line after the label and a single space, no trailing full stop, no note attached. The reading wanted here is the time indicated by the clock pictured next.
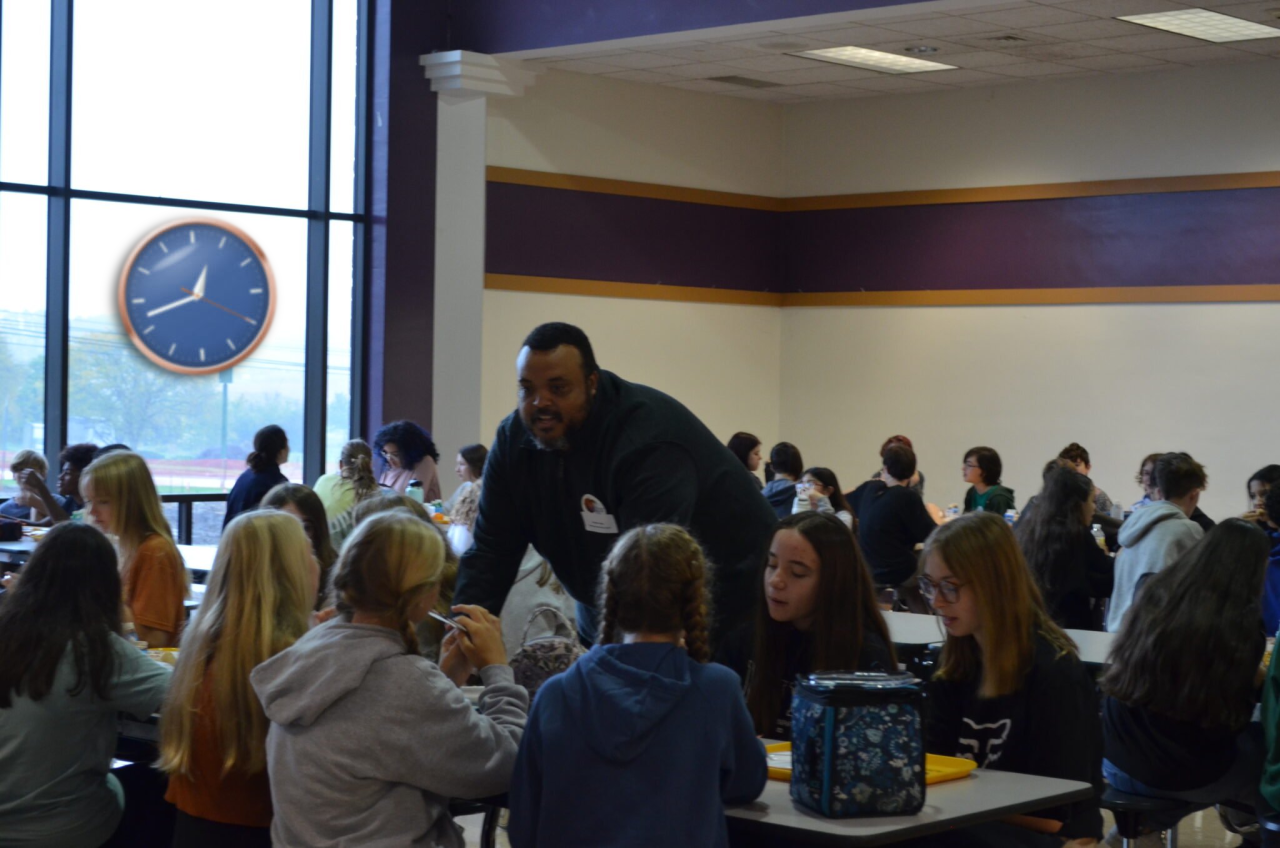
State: 12:42:20
